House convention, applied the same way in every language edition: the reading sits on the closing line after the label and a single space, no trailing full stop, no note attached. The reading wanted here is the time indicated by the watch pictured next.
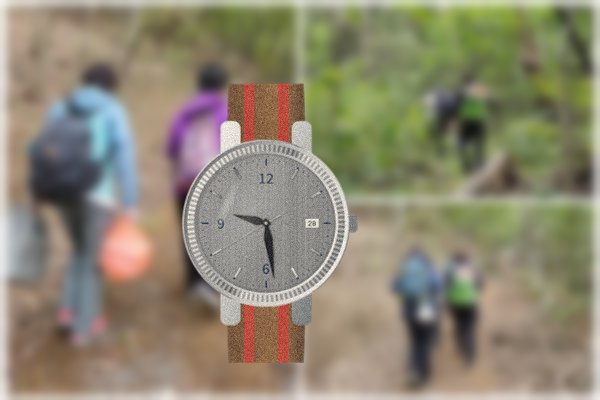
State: 9:28:40
